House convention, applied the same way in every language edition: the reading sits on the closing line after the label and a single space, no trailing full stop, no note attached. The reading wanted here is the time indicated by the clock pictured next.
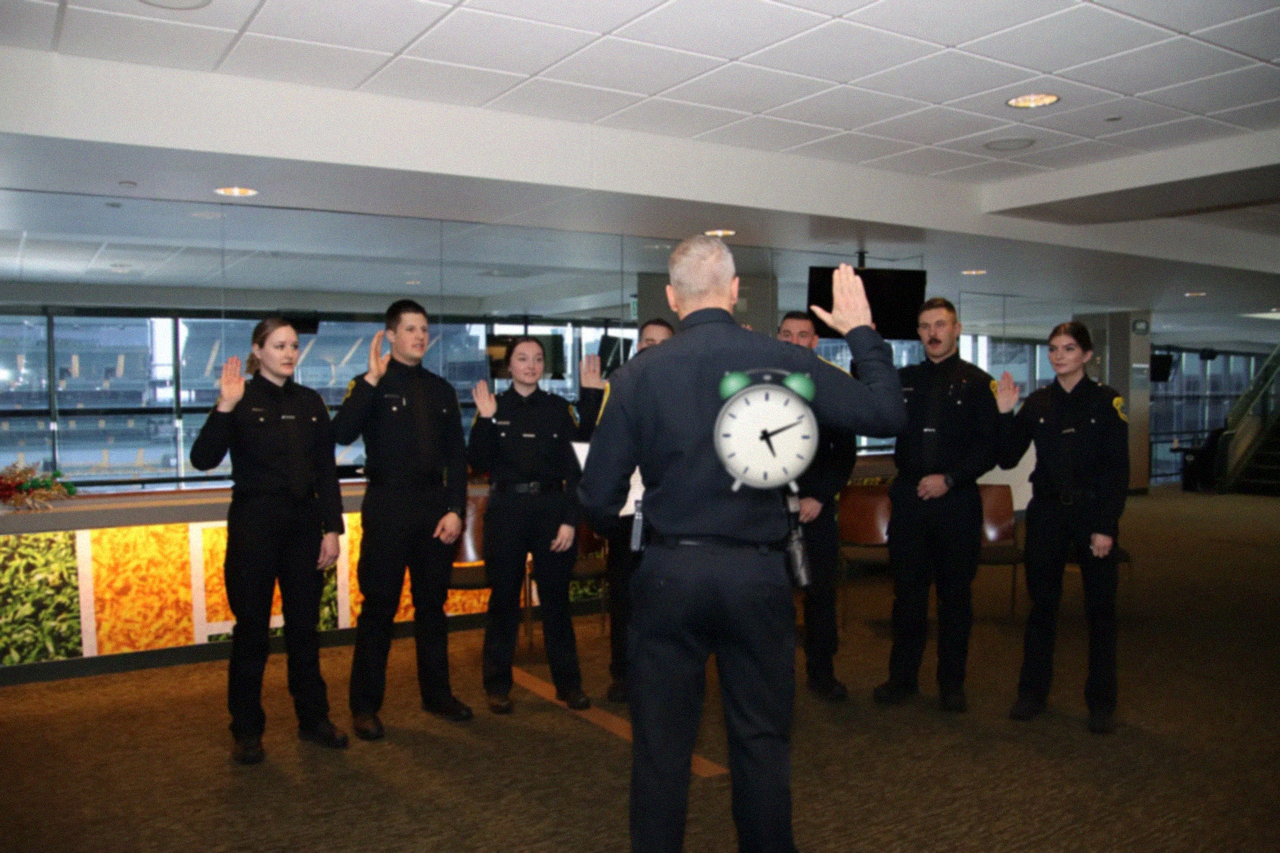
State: 5:11
